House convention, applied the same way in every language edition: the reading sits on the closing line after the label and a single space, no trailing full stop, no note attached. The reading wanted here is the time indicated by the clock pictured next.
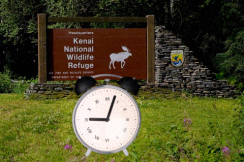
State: 9:03
